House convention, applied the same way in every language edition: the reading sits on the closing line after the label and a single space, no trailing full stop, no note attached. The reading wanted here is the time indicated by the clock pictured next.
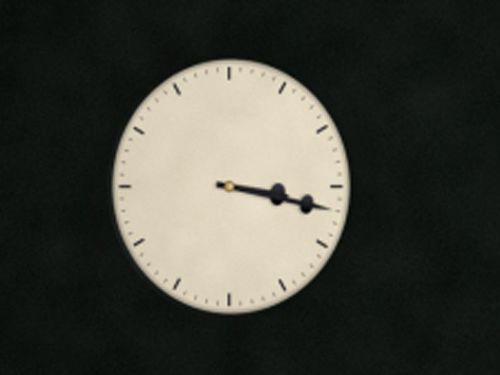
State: 3:17
